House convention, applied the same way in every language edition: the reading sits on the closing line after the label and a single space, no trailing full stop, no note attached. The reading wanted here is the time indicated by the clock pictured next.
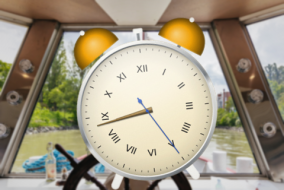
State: 8:43:25
